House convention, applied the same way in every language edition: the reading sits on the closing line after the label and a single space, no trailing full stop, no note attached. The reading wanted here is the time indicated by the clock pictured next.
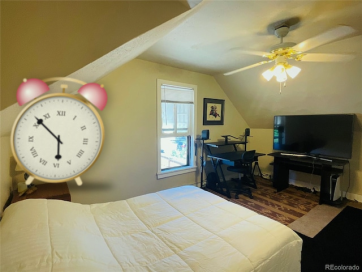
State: 5:52
